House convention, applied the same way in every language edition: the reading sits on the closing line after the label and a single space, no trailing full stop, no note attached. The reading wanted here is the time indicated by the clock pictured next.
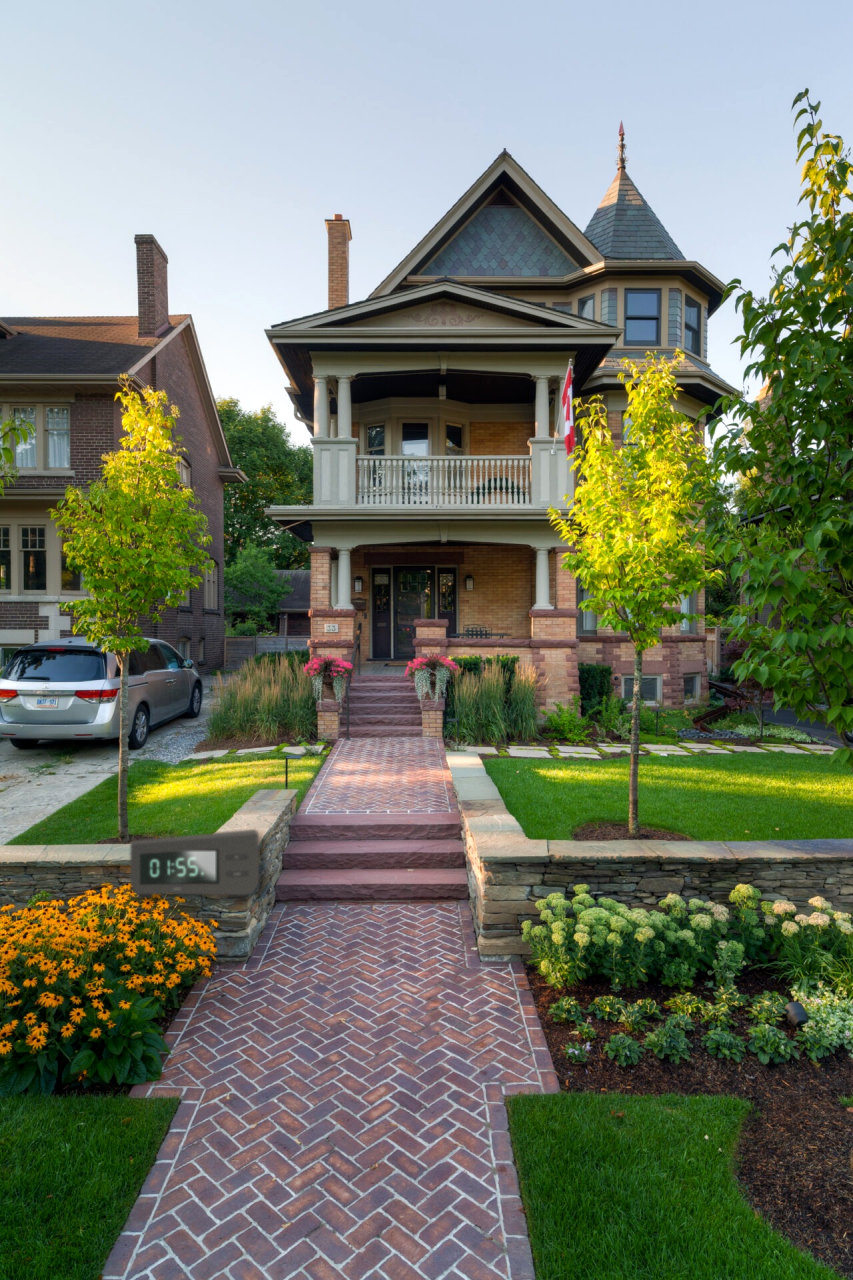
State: 1:55
